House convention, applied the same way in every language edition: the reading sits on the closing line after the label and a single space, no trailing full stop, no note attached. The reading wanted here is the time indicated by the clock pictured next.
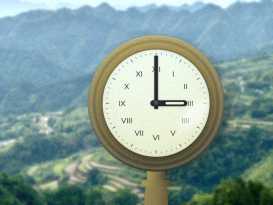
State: 3:00
